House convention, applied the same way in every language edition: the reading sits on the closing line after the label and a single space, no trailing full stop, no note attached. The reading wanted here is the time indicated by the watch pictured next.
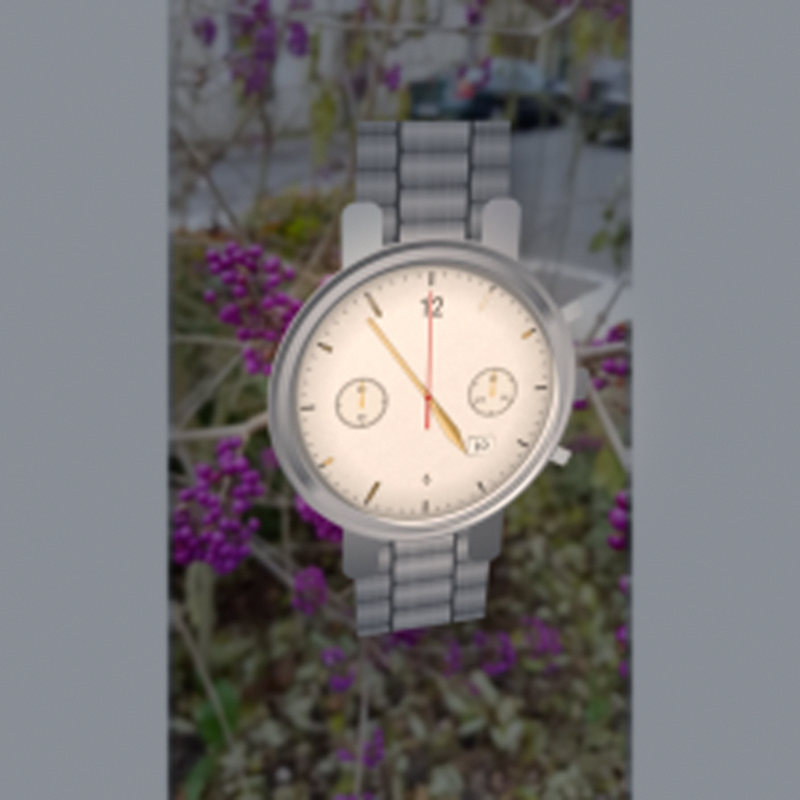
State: 4:54
